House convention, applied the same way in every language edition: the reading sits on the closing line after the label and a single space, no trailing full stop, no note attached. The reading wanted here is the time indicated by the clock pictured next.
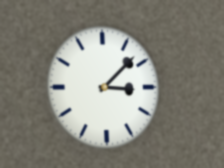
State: 3:08
